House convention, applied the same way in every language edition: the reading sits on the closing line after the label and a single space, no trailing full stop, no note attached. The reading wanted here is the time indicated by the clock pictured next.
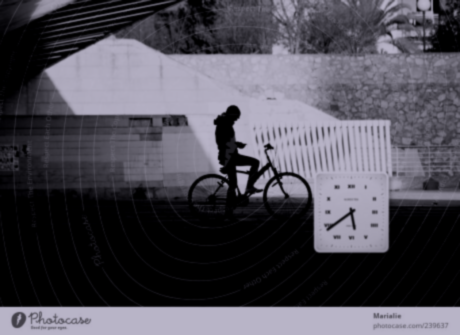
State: 5:39
